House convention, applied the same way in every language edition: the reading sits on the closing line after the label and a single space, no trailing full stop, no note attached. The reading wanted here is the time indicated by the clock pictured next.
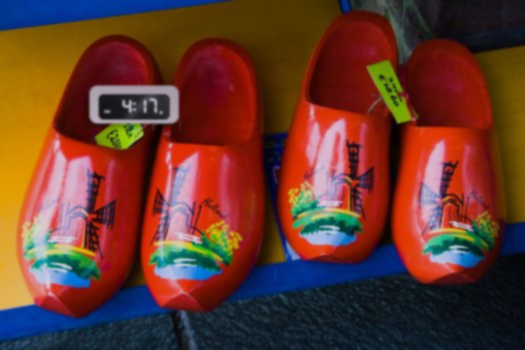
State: 4:17
